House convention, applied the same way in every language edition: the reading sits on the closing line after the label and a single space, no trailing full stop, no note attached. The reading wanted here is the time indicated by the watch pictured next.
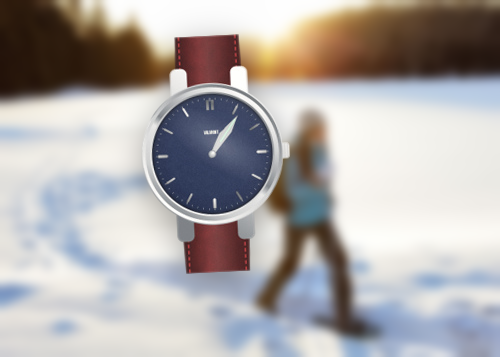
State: 1:06
